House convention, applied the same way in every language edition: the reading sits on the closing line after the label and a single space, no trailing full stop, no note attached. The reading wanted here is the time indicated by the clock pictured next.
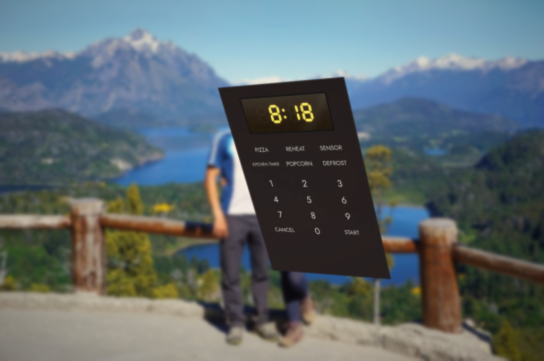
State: 8:18
